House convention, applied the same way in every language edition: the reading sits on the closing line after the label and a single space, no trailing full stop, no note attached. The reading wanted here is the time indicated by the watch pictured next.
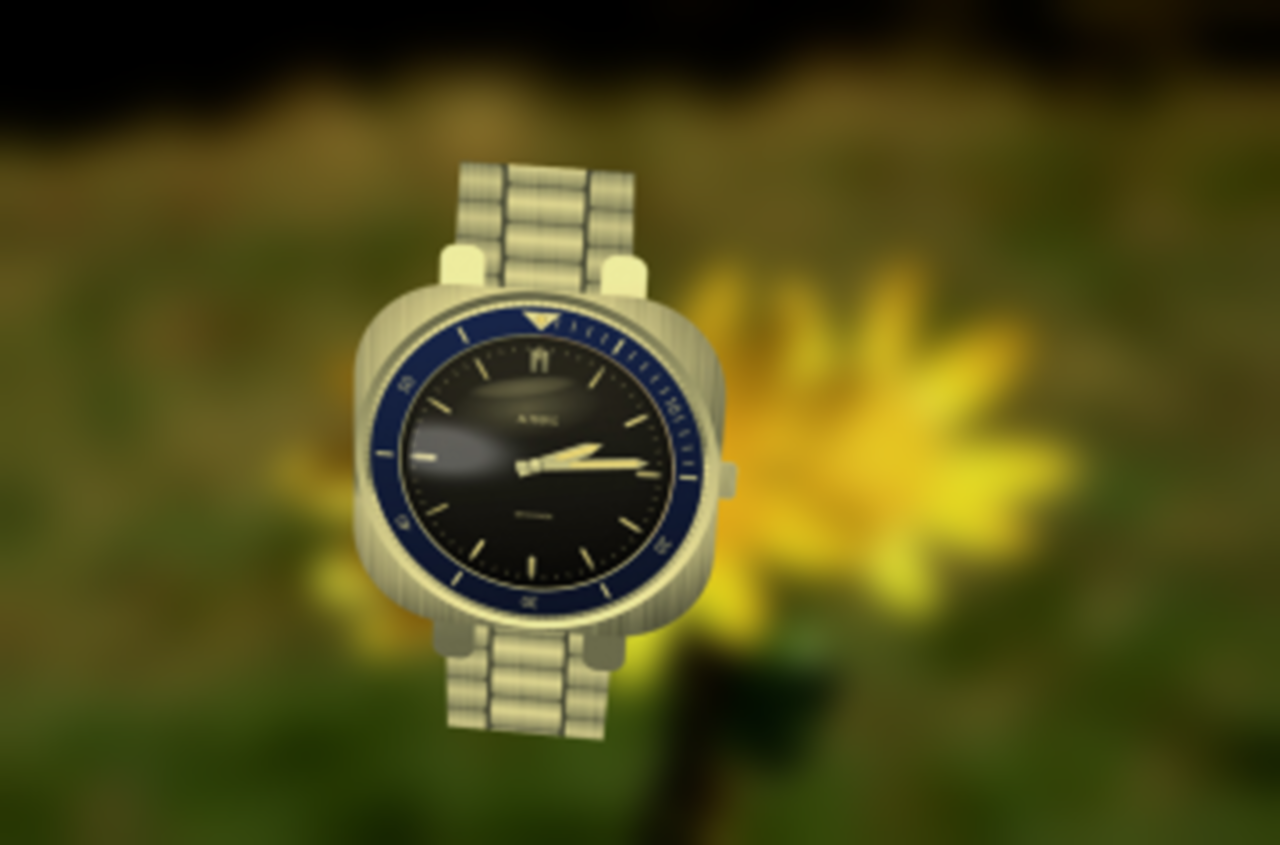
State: 2:14
